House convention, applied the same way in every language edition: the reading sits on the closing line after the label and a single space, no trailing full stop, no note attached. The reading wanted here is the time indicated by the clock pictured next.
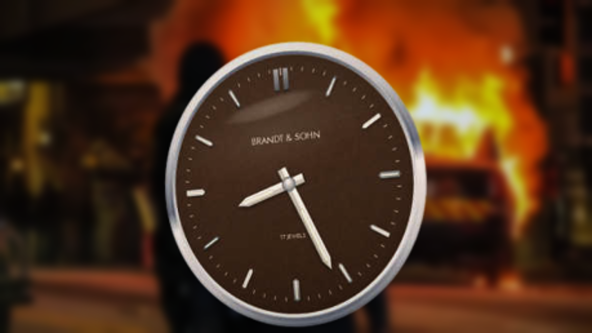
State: 8:26
